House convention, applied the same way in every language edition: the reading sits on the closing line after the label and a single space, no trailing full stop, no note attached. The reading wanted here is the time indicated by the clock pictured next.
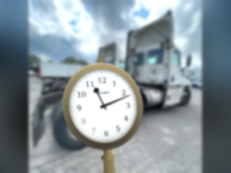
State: 11:12
